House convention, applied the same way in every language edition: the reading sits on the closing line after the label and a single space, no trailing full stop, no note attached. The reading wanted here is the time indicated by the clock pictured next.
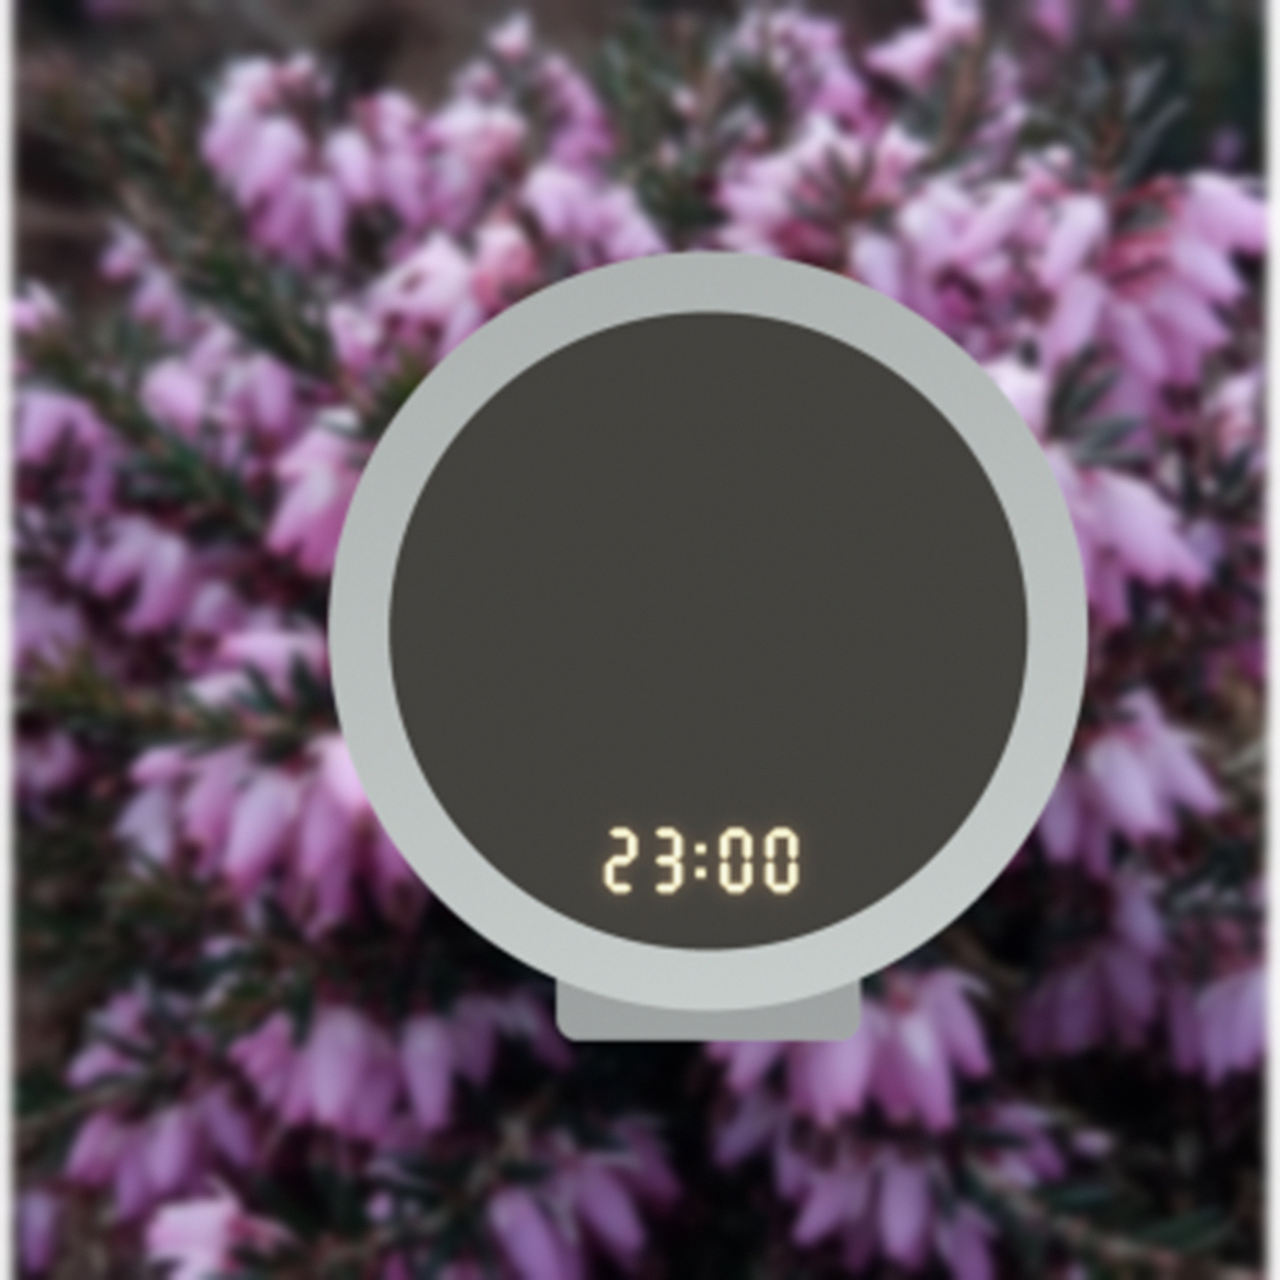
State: 23:00
